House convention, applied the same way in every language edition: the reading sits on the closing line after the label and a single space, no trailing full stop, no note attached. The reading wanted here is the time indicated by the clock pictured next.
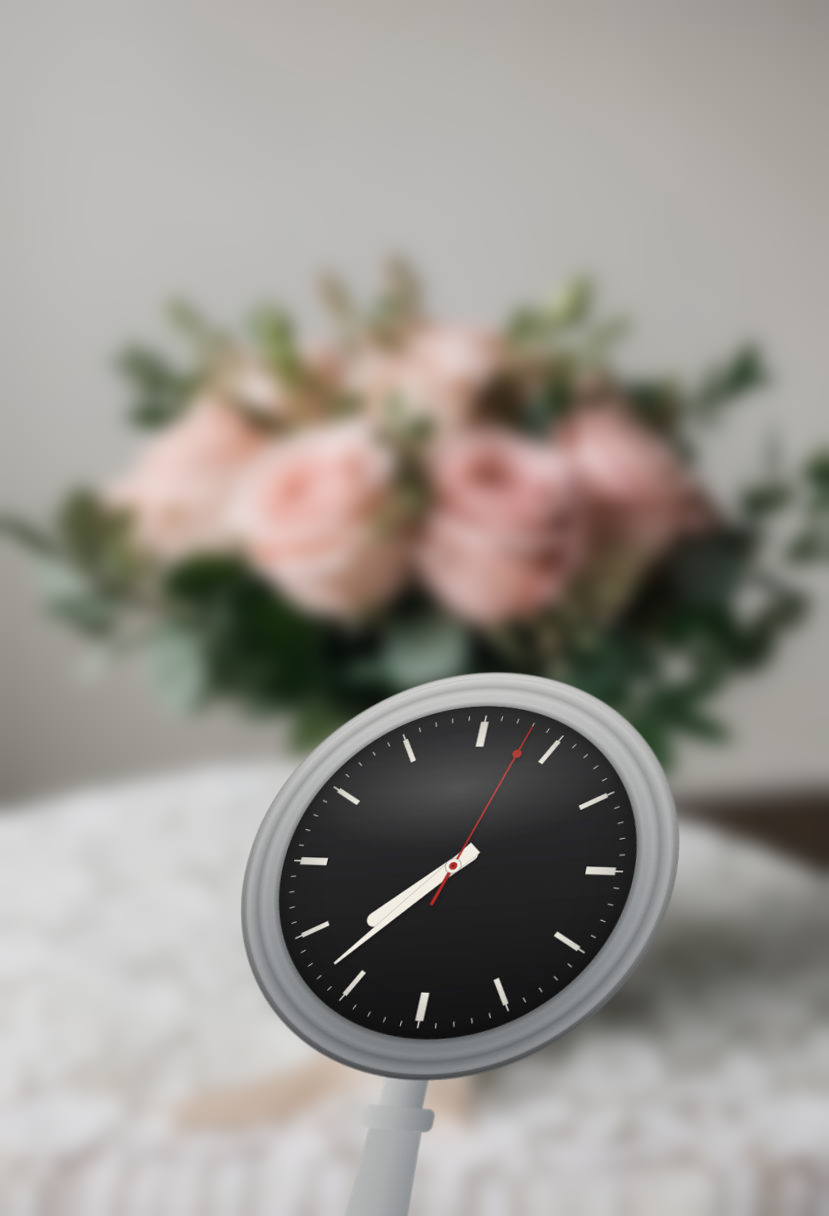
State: 7:37:03
